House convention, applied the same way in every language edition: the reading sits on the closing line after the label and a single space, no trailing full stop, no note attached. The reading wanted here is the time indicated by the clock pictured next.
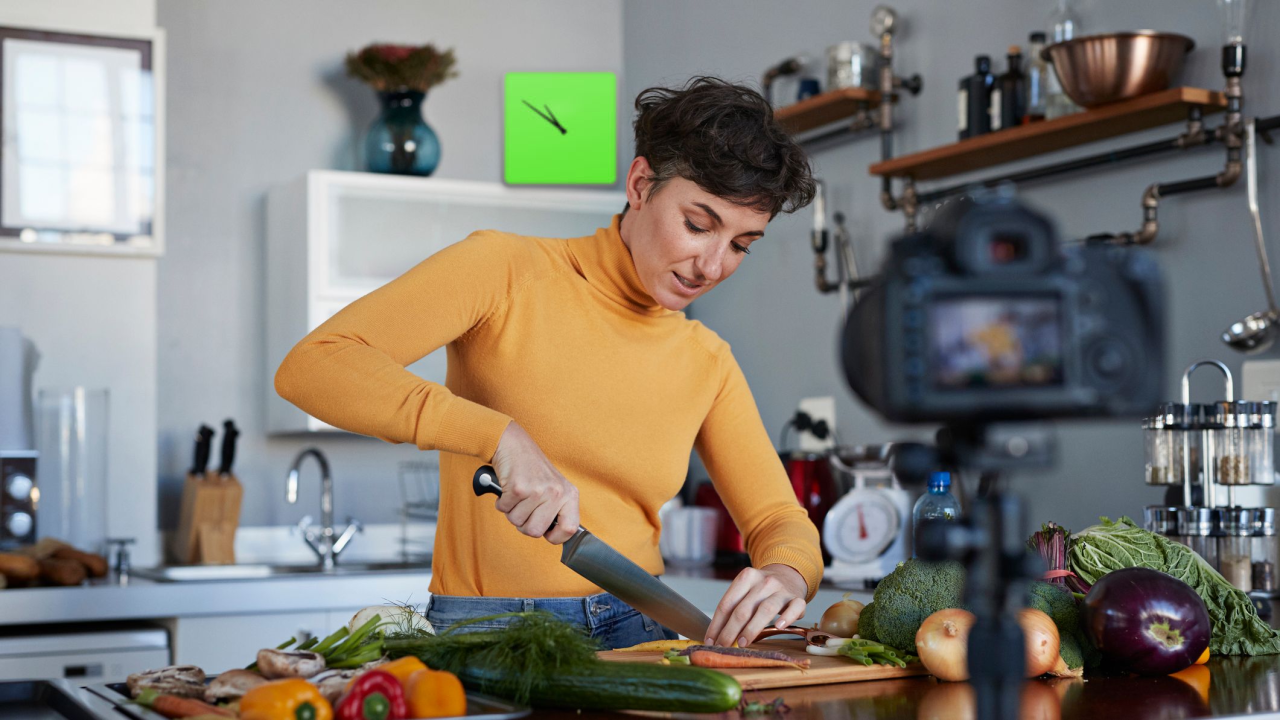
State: 10:51
